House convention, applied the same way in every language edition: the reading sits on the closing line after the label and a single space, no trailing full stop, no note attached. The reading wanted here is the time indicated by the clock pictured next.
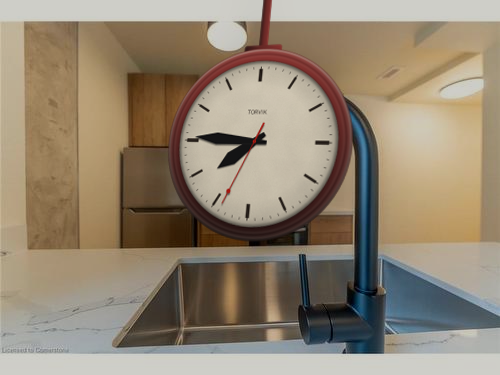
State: 7:45:34
